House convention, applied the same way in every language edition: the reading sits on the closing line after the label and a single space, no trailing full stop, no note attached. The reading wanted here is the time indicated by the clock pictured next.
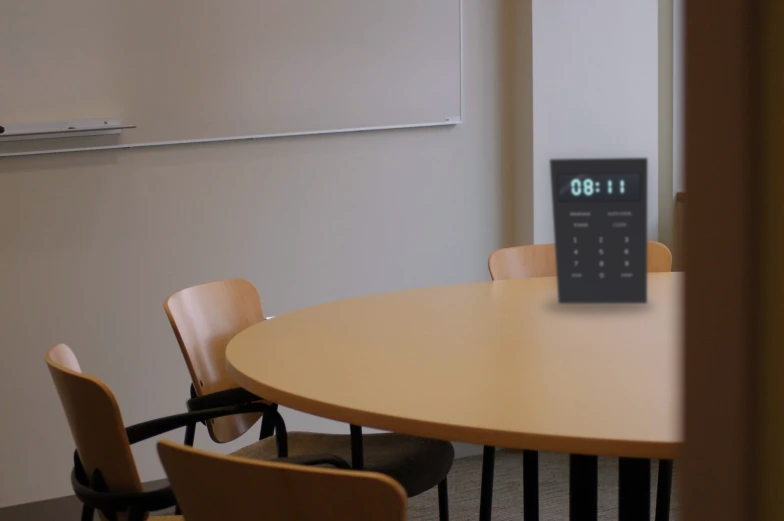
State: 8:11
